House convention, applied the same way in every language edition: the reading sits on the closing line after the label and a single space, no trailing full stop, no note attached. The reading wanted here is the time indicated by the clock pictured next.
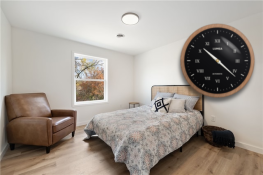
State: 10:22
